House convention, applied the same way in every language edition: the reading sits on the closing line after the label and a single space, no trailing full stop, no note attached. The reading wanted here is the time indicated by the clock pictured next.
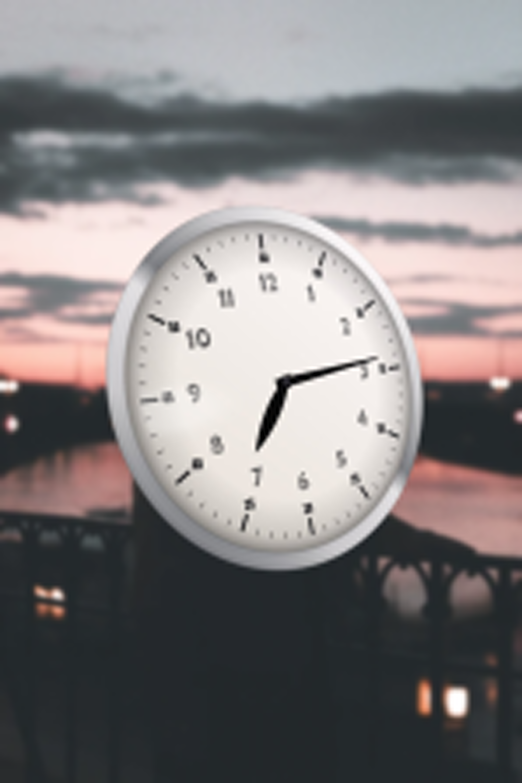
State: 7:14
